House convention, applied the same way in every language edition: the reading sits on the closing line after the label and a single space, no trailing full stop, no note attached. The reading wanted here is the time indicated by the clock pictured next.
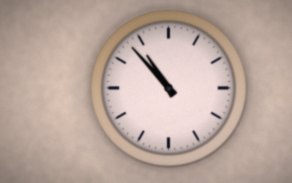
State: 10:53
